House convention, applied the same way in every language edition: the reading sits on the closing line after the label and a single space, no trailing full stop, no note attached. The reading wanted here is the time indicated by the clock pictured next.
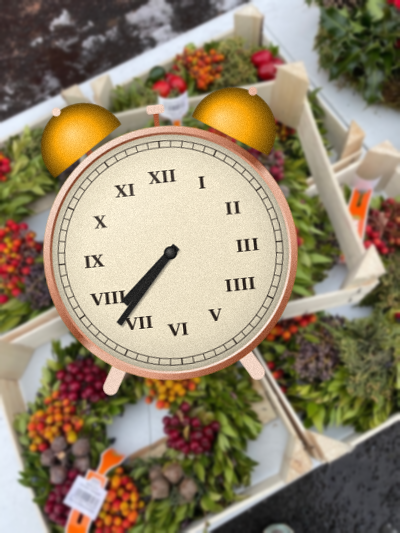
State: 7:37
